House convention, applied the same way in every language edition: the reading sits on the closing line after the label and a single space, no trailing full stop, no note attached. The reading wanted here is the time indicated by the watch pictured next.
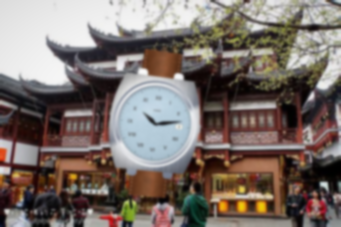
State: 10:13
